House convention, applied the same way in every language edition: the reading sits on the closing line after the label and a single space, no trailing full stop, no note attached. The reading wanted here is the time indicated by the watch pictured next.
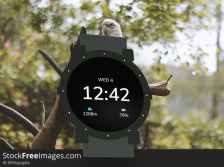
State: 12:42
